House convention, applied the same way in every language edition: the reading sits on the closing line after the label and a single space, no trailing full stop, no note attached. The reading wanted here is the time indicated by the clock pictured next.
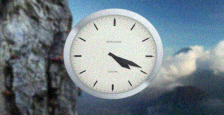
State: 4:19
